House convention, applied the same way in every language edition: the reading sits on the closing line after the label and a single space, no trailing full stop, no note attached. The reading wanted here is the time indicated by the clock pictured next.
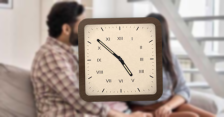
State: 4:52
